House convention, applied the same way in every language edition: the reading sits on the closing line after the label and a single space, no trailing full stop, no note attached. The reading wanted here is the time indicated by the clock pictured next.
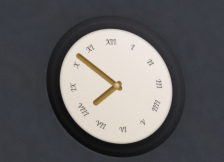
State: 7:52
